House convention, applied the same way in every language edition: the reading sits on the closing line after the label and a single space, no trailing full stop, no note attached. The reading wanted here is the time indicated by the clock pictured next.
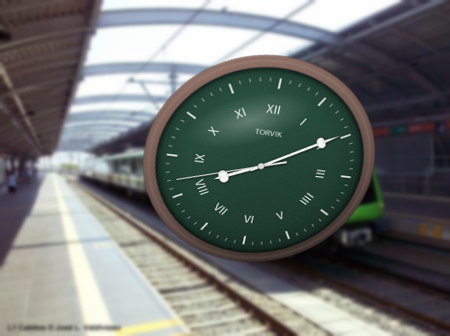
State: 8:09:42
